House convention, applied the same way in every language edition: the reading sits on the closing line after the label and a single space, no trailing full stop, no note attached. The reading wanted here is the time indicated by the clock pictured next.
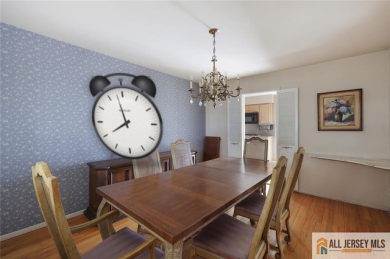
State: 7:58
